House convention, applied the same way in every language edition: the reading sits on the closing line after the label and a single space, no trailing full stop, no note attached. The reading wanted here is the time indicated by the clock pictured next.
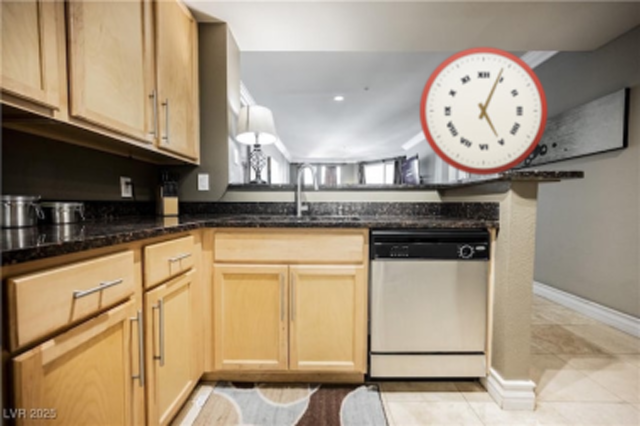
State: 5:04
